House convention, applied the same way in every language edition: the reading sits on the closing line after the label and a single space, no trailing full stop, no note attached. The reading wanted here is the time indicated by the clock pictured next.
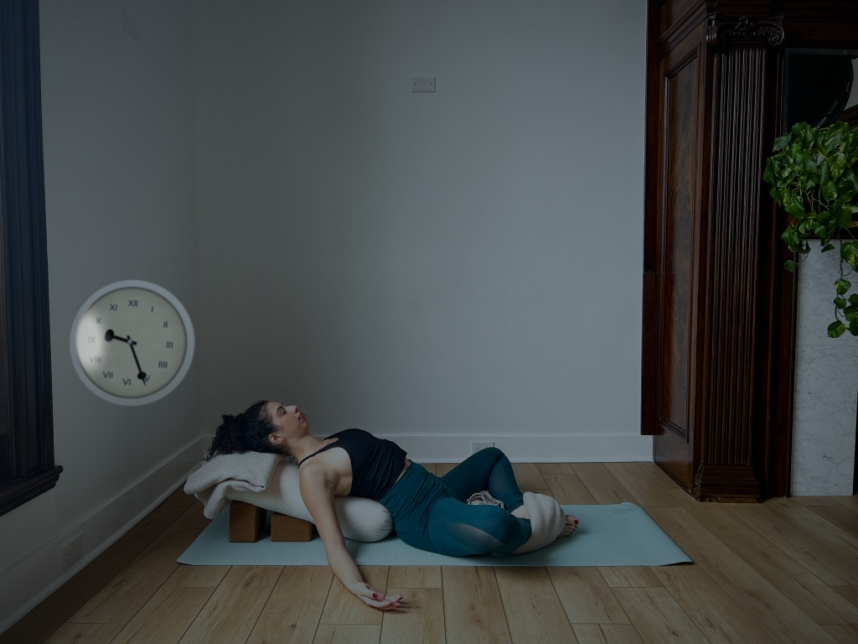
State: 9:26
